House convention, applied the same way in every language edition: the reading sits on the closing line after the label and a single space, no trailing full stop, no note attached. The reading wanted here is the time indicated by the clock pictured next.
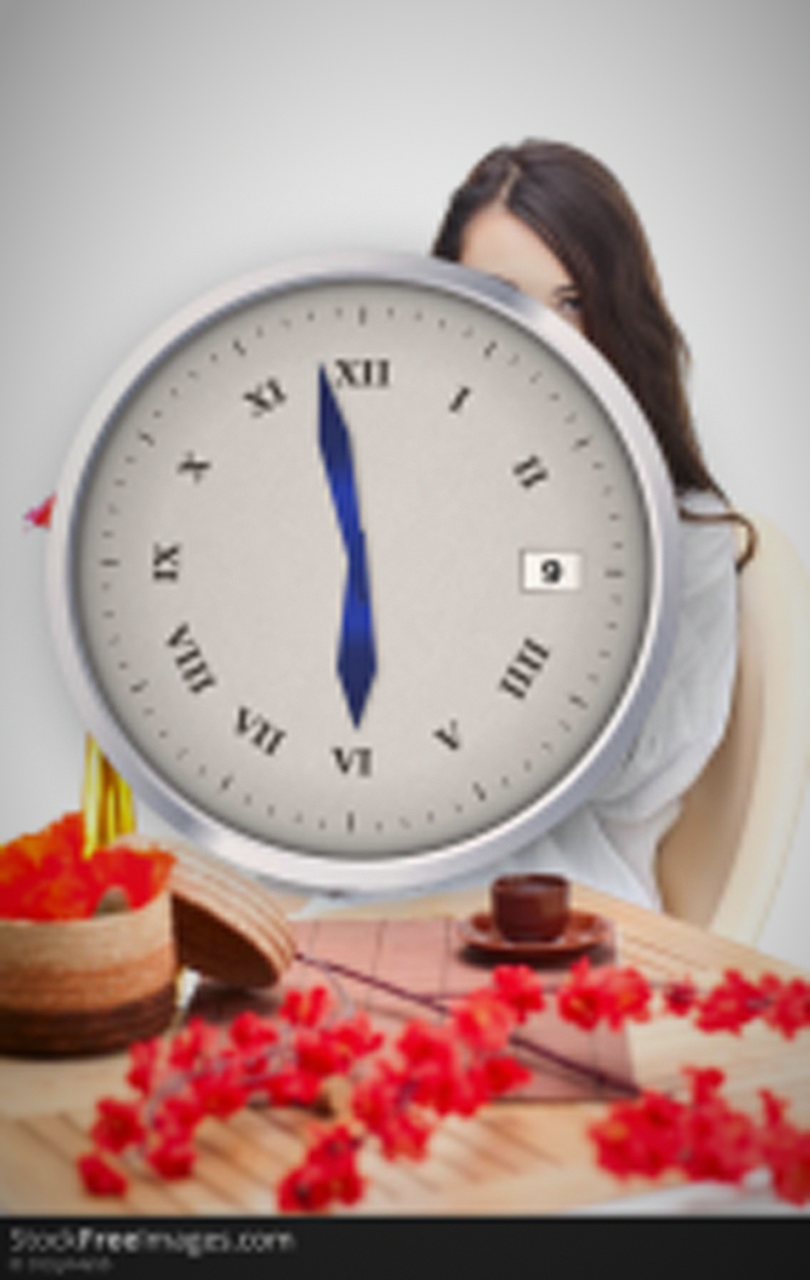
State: 5:58
